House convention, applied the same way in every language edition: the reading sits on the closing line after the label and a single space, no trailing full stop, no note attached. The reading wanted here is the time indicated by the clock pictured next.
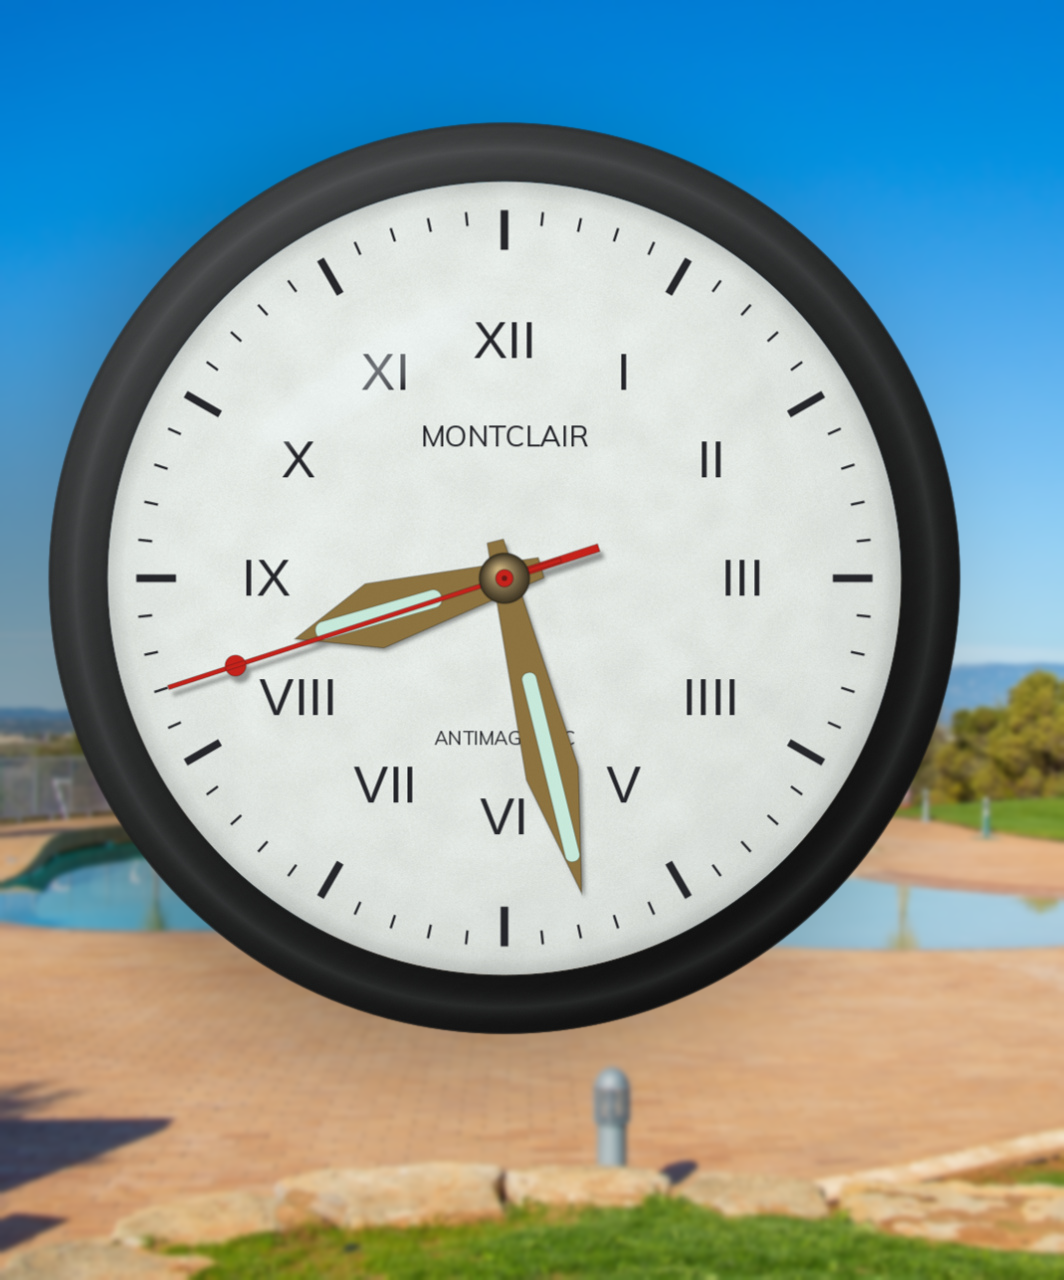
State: 8:27:42
